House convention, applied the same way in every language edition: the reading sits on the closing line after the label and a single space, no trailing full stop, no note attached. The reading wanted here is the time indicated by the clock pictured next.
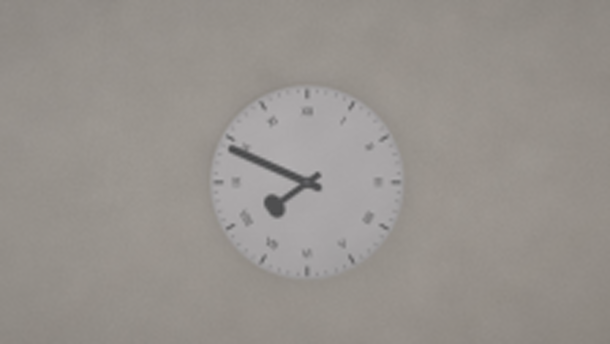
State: 7:49
